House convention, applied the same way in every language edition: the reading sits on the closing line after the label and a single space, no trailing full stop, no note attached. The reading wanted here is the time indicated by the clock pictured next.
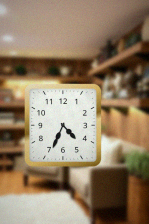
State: 4:34
